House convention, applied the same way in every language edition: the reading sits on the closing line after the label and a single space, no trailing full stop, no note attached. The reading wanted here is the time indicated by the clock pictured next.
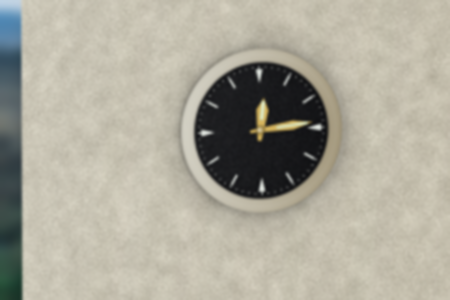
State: 12:14
